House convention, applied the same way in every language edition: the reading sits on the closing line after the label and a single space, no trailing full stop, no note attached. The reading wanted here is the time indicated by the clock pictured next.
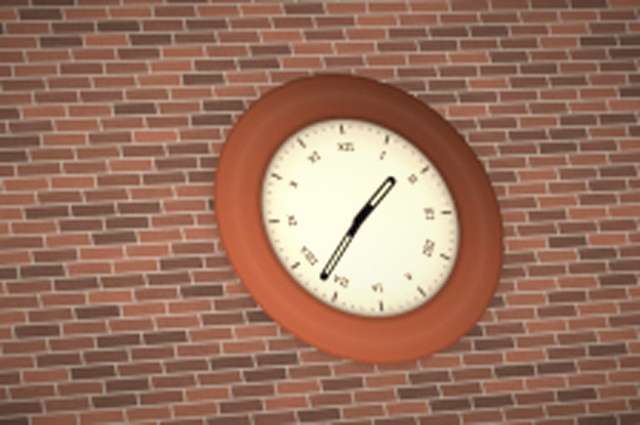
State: 1:37
